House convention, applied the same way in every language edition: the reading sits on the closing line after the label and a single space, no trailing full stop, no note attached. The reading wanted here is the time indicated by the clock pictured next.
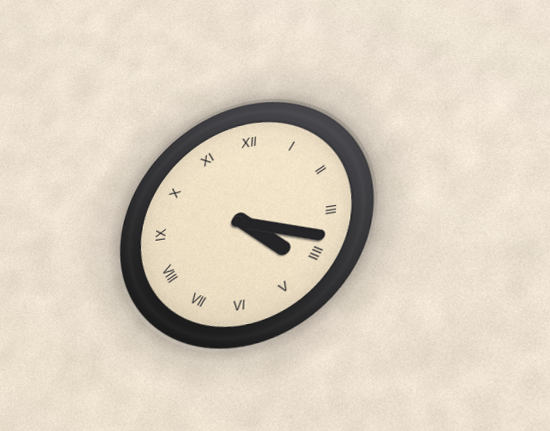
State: 4:18
